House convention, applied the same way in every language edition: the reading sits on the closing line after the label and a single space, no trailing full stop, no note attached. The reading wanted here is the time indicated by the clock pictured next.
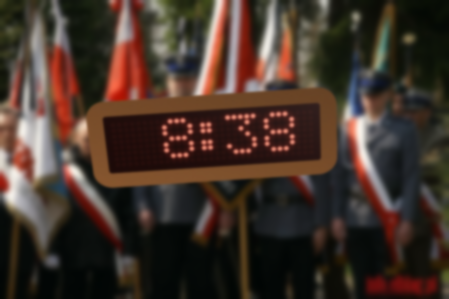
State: 8:38
